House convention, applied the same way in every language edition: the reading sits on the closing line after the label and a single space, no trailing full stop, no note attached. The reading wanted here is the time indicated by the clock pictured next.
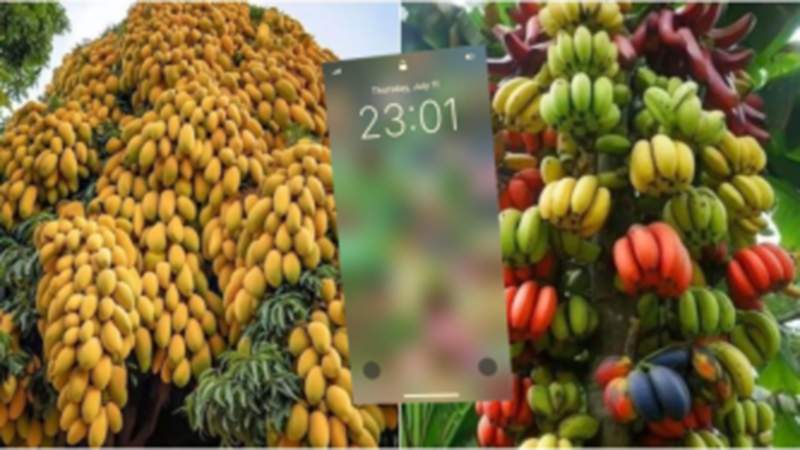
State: 23:01
